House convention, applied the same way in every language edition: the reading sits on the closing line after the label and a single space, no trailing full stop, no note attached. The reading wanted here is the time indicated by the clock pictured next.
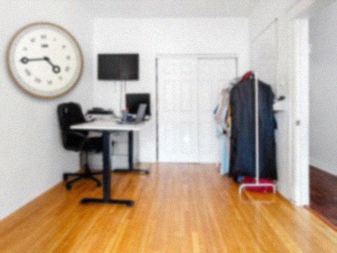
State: 4:45
